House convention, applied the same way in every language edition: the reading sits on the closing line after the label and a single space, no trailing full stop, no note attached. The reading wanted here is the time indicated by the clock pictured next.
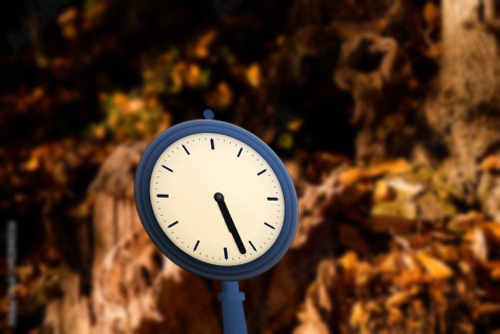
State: 5:27
